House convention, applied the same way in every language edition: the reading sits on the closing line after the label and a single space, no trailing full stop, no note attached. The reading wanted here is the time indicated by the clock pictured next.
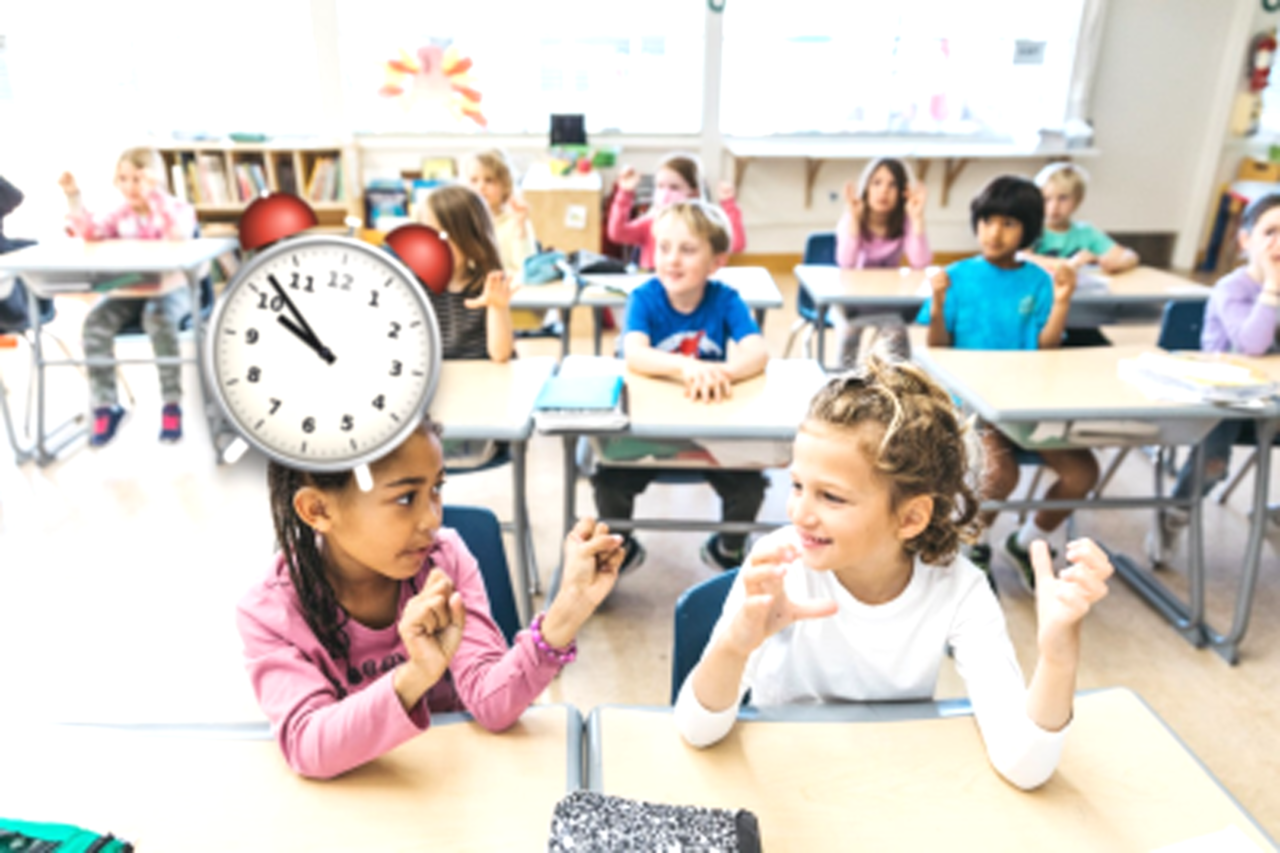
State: 9:52
